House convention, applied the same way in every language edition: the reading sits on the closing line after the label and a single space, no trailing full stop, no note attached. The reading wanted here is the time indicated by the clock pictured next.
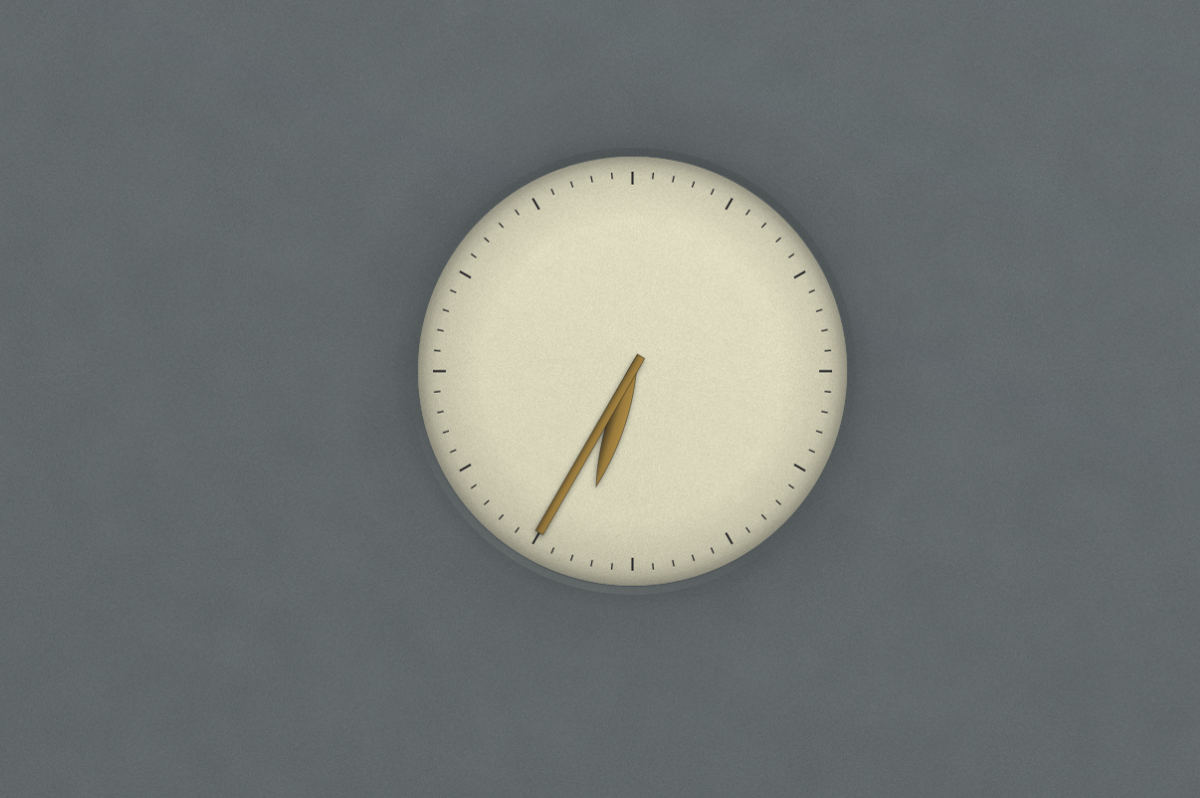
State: 6:35
